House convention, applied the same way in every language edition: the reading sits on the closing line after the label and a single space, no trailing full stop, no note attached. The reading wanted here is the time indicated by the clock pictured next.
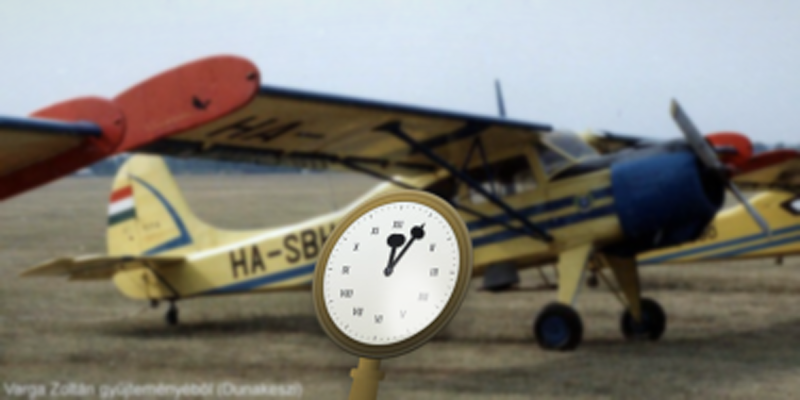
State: 12:05
